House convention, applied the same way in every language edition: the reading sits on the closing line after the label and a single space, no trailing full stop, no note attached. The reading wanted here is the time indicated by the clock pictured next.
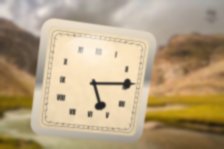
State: 5:14
